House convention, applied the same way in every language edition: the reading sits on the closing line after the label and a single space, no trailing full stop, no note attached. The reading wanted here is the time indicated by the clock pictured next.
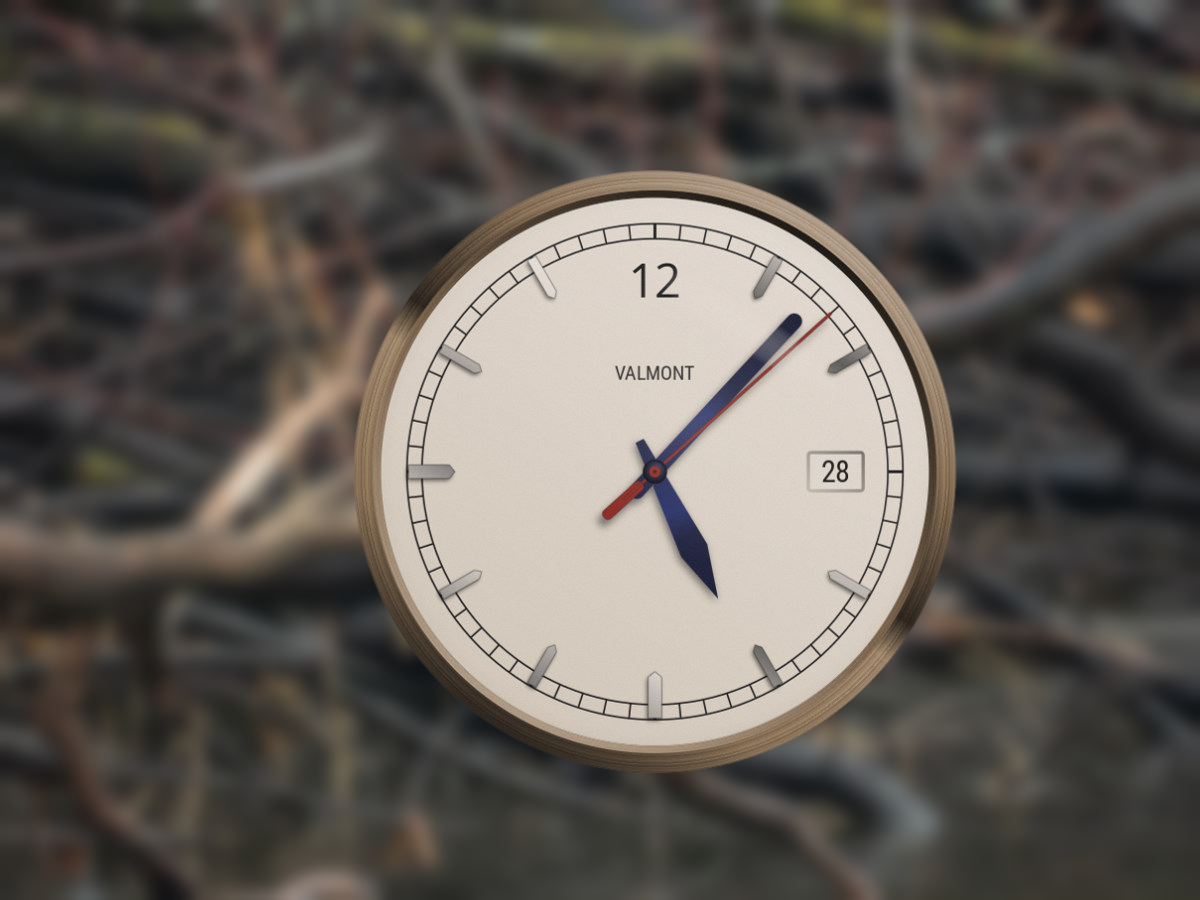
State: 5:07:08
